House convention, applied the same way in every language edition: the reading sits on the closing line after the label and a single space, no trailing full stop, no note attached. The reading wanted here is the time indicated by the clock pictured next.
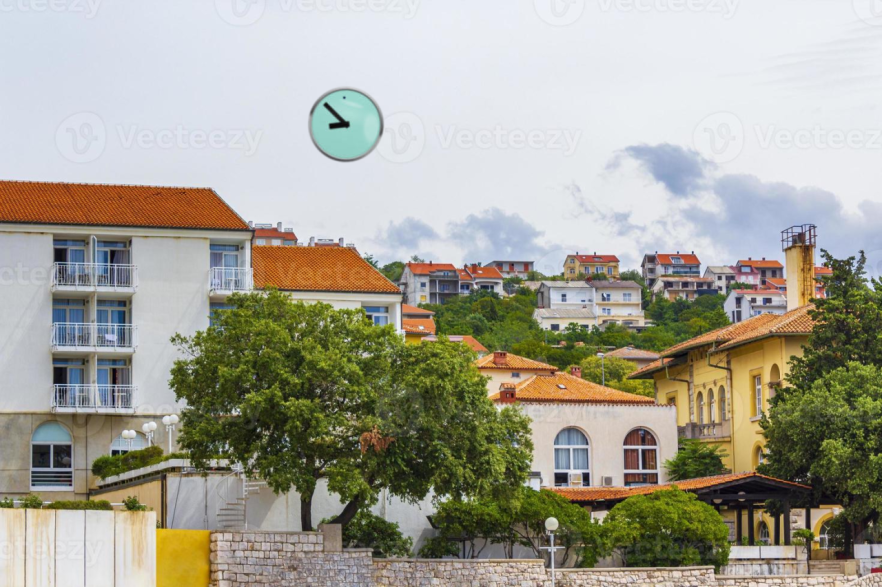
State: 8:53
